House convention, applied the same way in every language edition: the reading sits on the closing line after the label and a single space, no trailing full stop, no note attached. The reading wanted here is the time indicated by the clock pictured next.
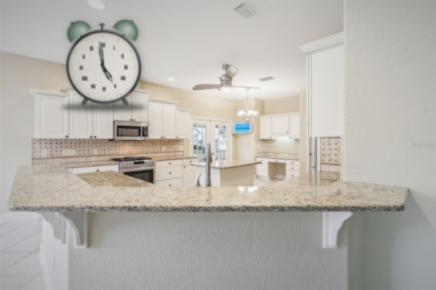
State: 4:59
